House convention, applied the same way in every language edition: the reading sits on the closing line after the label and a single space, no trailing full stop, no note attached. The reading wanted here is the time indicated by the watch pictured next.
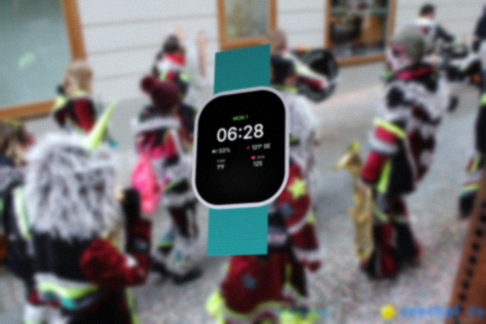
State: 6:28
